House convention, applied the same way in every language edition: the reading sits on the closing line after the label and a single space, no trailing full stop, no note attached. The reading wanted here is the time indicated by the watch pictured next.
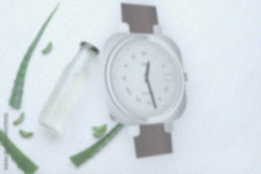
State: 12:28
